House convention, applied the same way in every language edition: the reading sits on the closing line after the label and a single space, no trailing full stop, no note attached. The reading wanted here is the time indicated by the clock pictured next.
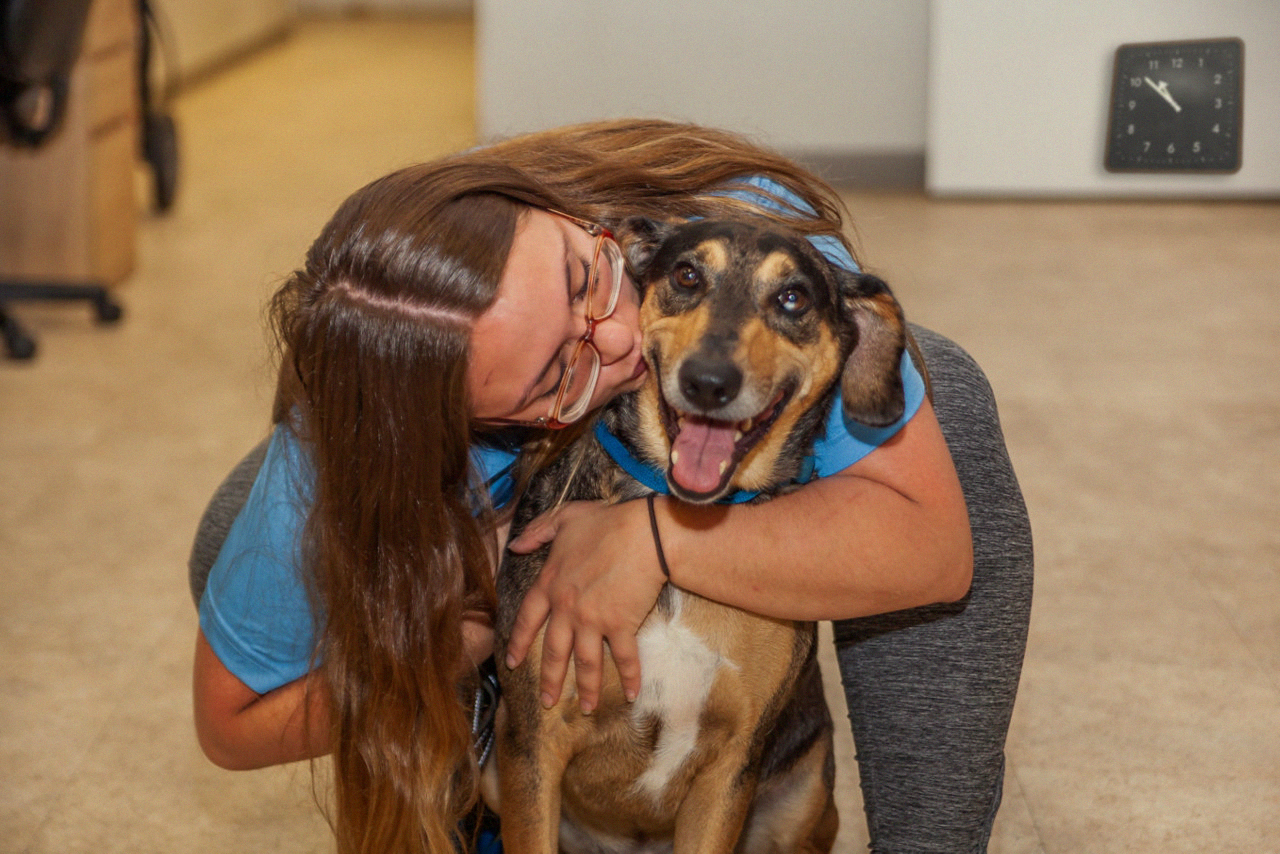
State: 10:52
